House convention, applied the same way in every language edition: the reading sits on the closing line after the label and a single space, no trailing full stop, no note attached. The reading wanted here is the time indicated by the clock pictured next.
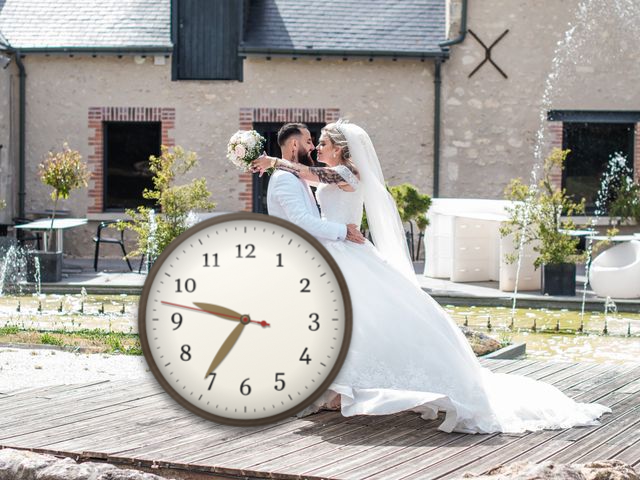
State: 9:35:47
